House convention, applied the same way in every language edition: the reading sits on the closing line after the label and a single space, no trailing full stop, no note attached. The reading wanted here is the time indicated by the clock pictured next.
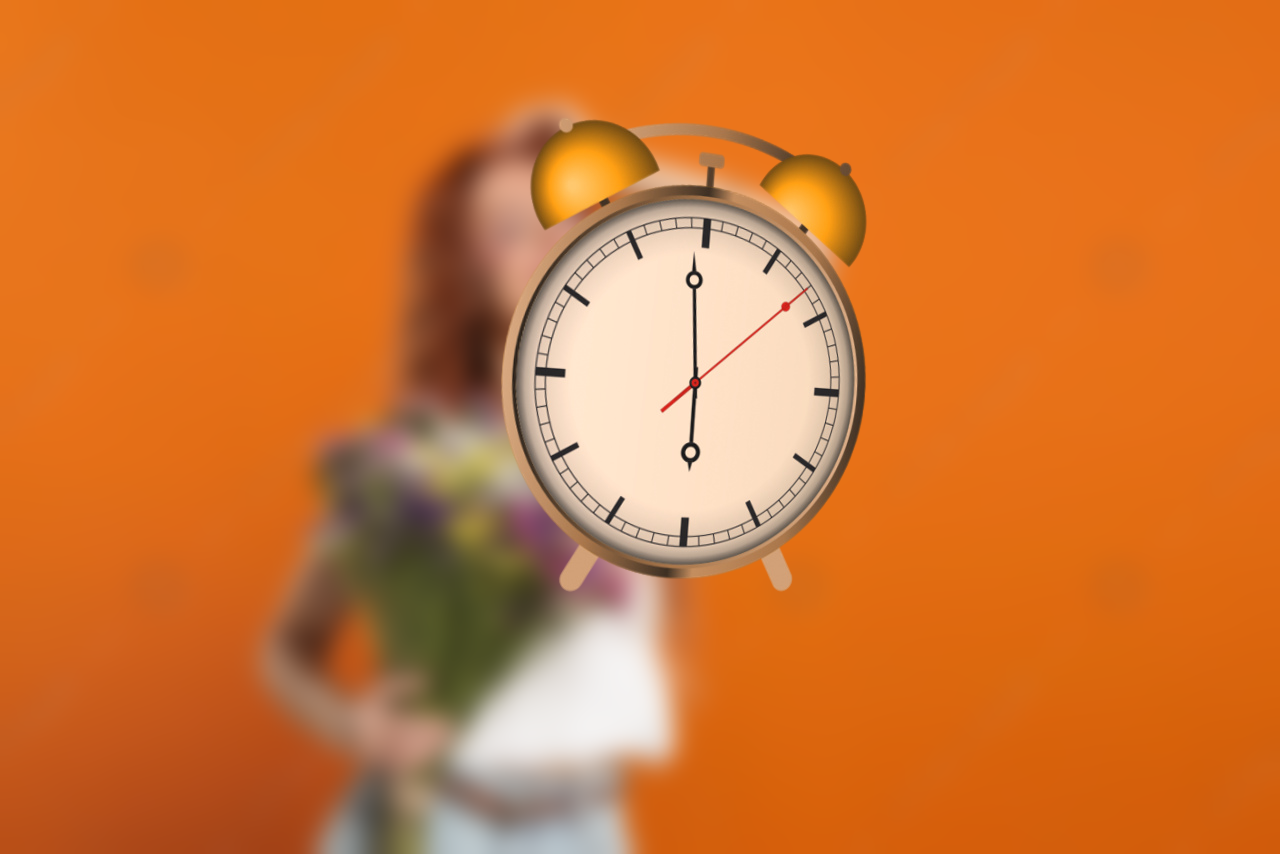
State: 5:59:08
